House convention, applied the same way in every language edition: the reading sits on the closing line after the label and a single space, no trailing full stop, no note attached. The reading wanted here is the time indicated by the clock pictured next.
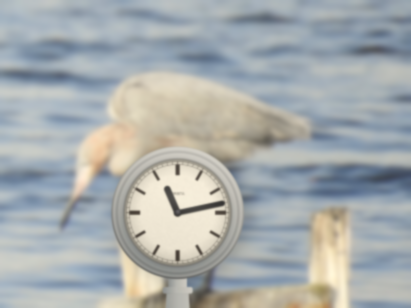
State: 11:13
